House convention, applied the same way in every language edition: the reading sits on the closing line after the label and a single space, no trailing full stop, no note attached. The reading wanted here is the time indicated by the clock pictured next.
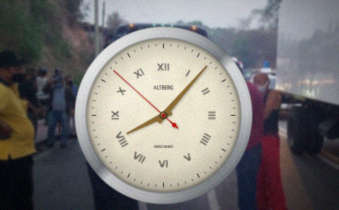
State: 8:06:52
